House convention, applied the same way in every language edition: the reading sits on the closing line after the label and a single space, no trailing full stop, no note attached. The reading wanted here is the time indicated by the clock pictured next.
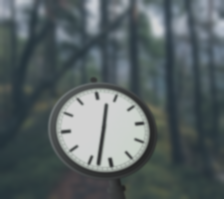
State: 12:33
